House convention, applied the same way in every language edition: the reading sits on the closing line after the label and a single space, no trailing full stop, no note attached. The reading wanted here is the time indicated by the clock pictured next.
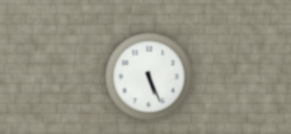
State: 5:26
